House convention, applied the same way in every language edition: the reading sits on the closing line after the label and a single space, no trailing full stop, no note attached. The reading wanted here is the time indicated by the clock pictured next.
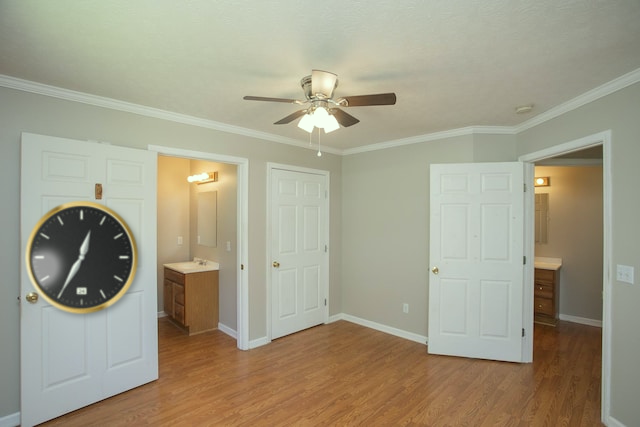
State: 12:35
